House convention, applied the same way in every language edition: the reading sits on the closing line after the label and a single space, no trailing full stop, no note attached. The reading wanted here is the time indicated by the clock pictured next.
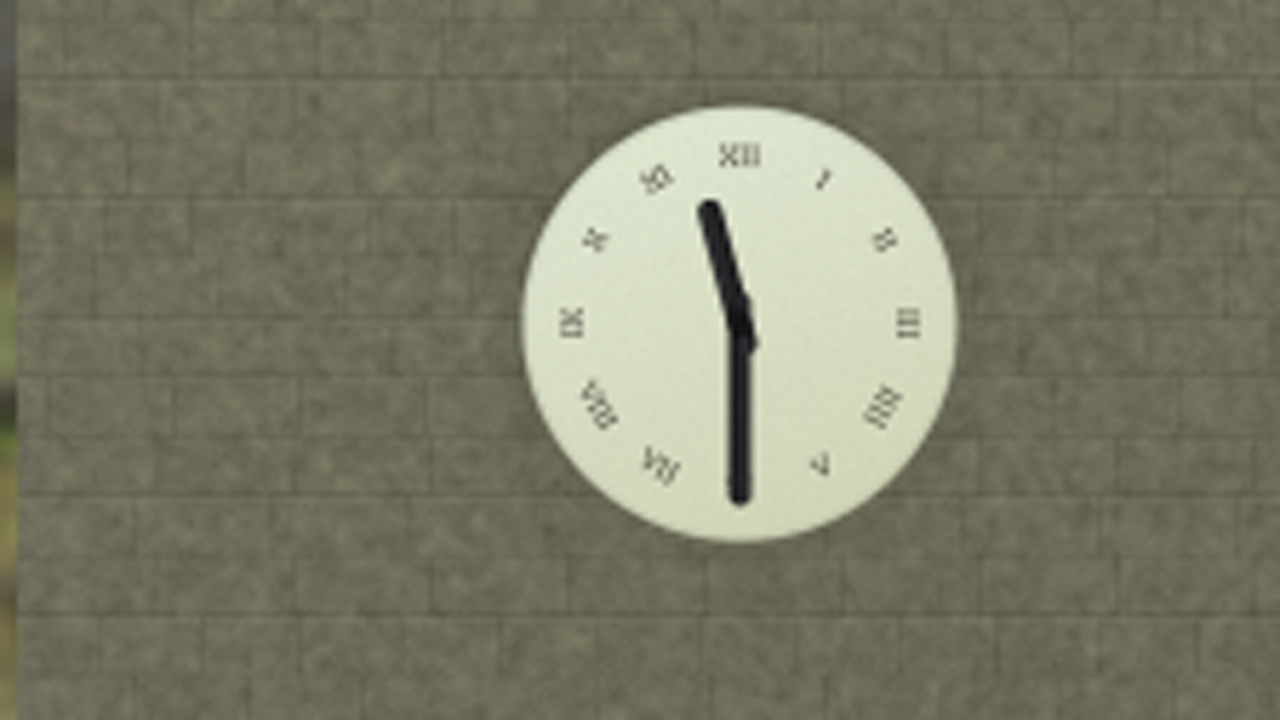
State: 11:30
